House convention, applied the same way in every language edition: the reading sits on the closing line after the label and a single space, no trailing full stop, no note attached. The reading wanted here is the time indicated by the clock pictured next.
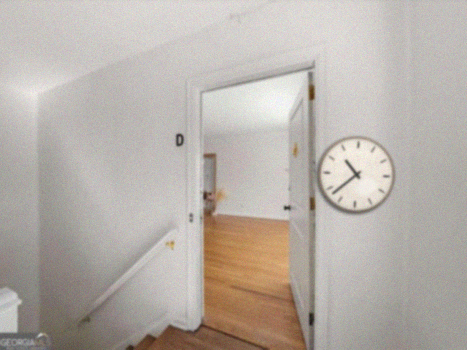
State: 10:38
